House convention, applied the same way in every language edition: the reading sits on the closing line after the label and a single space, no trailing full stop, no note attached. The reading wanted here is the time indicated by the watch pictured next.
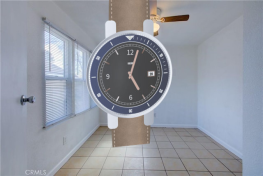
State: 5:03
